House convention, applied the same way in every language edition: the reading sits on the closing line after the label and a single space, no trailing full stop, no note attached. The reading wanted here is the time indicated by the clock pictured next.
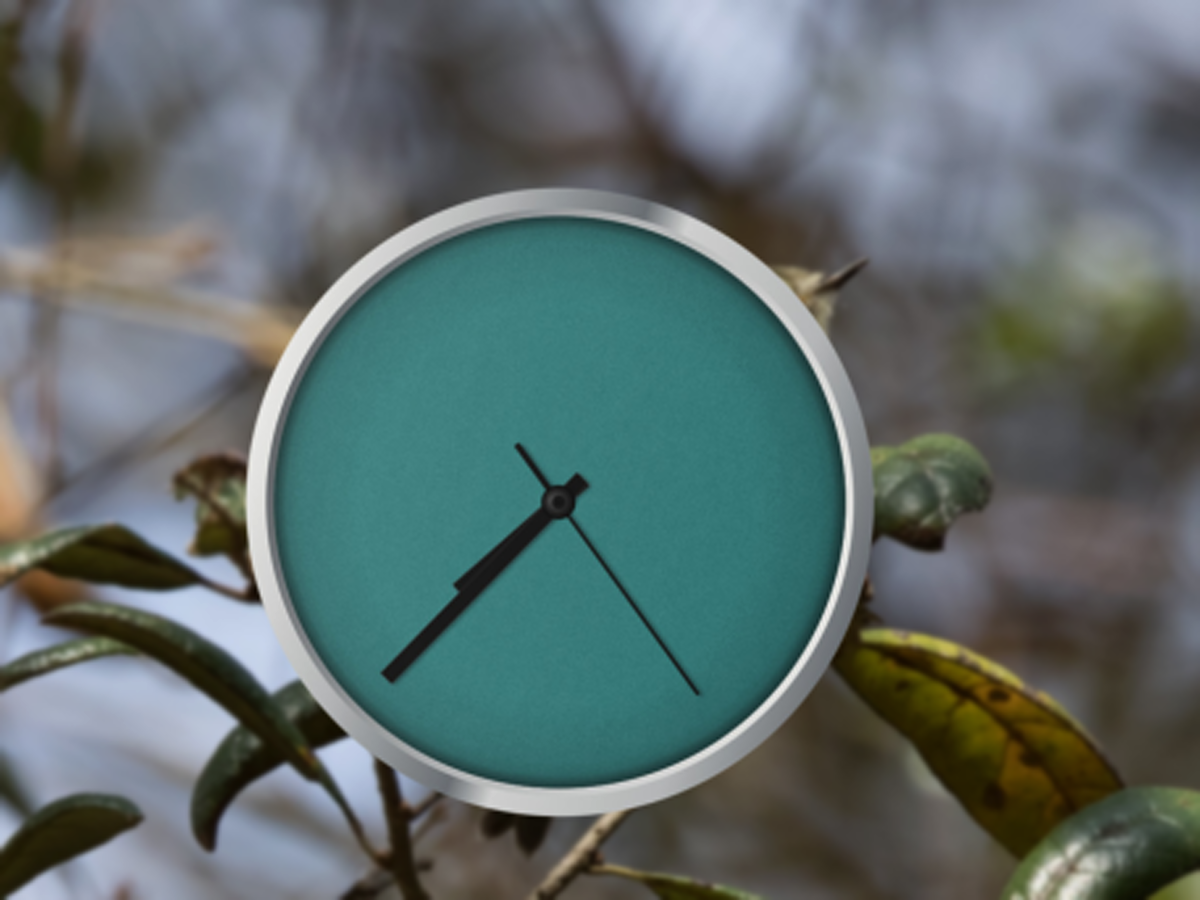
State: 7:37:24
